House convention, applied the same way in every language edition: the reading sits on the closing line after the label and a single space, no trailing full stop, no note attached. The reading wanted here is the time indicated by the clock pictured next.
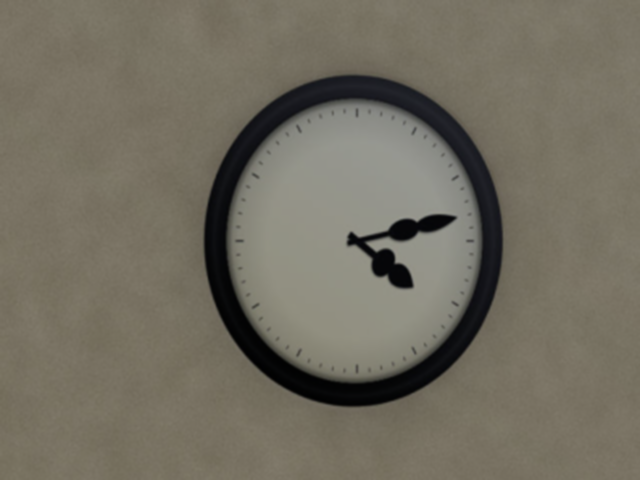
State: 4:13
